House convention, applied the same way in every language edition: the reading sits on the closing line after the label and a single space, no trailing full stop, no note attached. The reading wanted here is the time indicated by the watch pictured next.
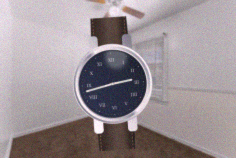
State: 2:43
